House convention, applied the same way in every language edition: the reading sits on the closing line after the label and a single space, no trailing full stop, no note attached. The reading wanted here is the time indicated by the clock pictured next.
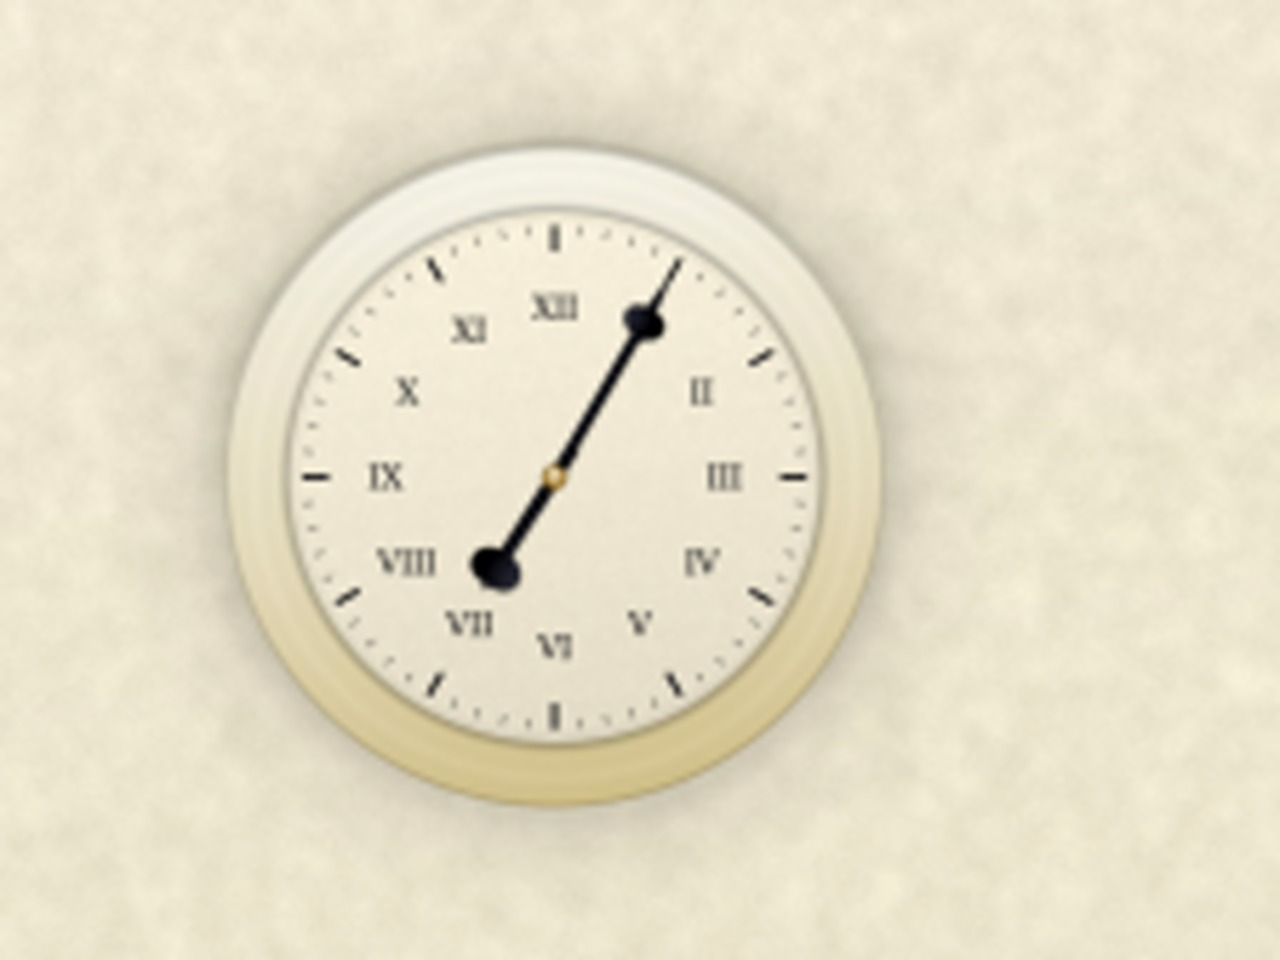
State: 7:05
